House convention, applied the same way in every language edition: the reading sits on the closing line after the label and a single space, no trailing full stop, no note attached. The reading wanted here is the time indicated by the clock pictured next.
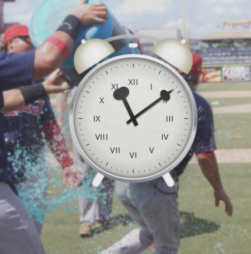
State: 11:09
